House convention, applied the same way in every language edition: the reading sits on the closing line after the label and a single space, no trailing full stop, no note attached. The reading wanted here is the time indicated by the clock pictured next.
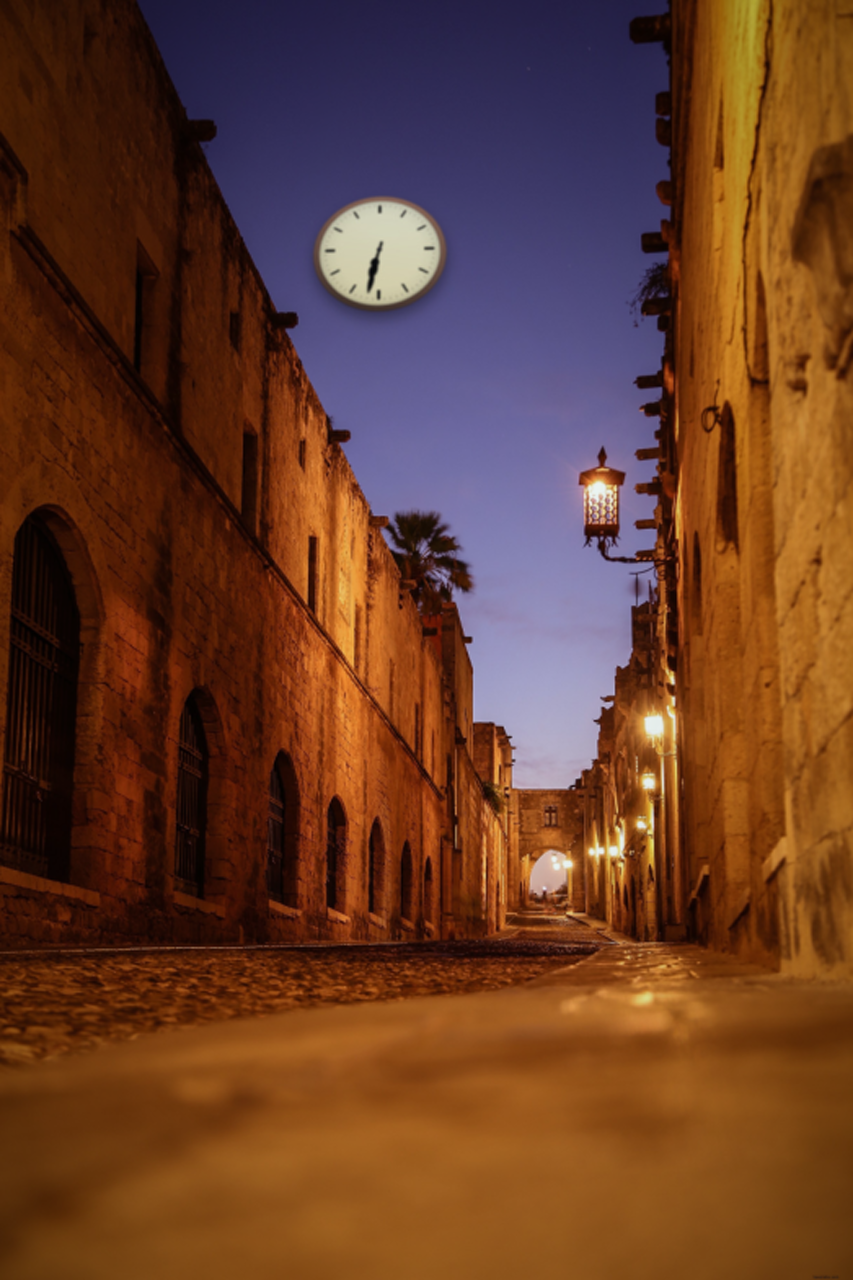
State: 6:32
